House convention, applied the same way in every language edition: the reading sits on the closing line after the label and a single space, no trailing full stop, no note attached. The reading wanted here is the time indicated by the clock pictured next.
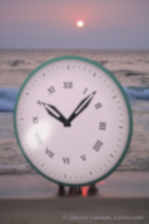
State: 10:07
